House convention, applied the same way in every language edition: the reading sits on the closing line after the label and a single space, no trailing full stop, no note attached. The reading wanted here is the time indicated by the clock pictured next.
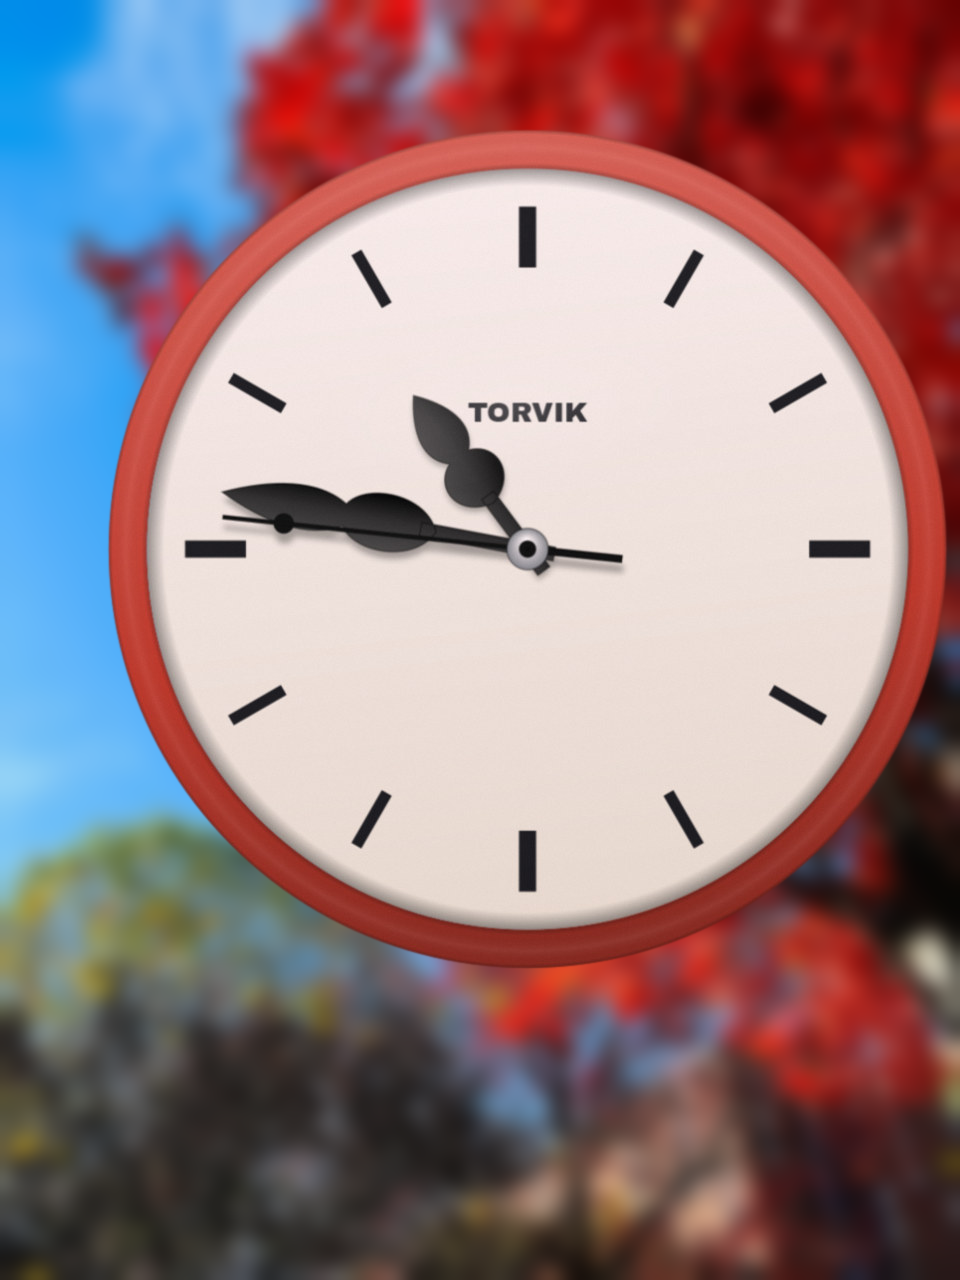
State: 10:46:46
